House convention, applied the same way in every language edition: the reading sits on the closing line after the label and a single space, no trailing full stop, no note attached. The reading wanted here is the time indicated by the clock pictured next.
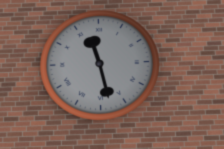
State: 11:28
